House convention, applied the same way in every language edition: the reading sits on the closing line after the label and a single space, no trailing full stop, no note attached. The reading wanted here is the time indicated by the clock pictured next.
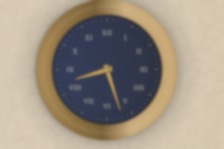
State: 8:27
